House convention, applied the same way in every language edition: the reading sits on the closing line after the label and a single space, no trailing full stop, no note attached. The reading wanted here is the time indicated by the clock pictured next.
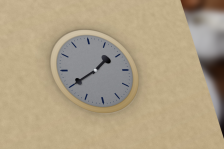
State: 1:40
